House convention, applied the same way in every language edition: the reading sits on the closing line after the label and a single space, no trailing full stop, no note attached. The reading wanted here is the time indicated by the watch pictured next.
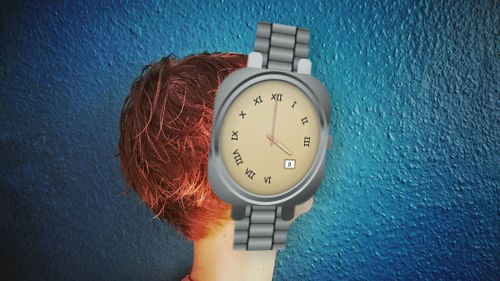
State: 4:00
